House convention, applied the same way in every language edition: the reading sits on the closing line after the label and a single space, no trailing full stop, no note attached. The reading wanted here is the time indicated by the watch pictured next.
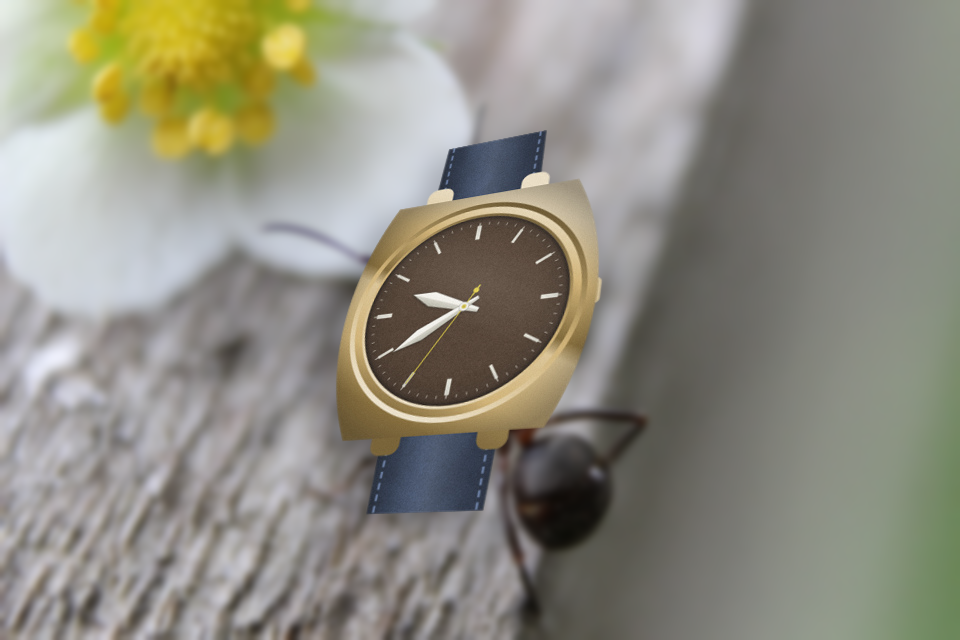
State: 9:39:35
